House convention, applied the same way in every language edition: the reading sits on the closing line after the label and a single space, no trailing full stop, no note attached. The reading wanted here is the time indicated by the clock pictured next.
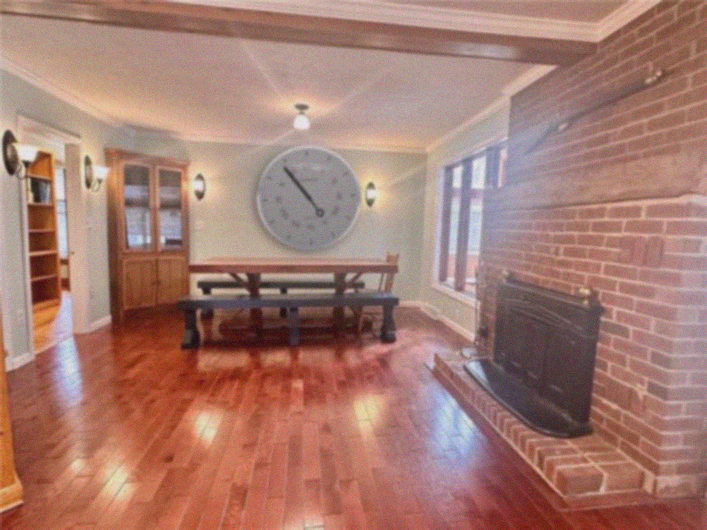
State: 4:54
